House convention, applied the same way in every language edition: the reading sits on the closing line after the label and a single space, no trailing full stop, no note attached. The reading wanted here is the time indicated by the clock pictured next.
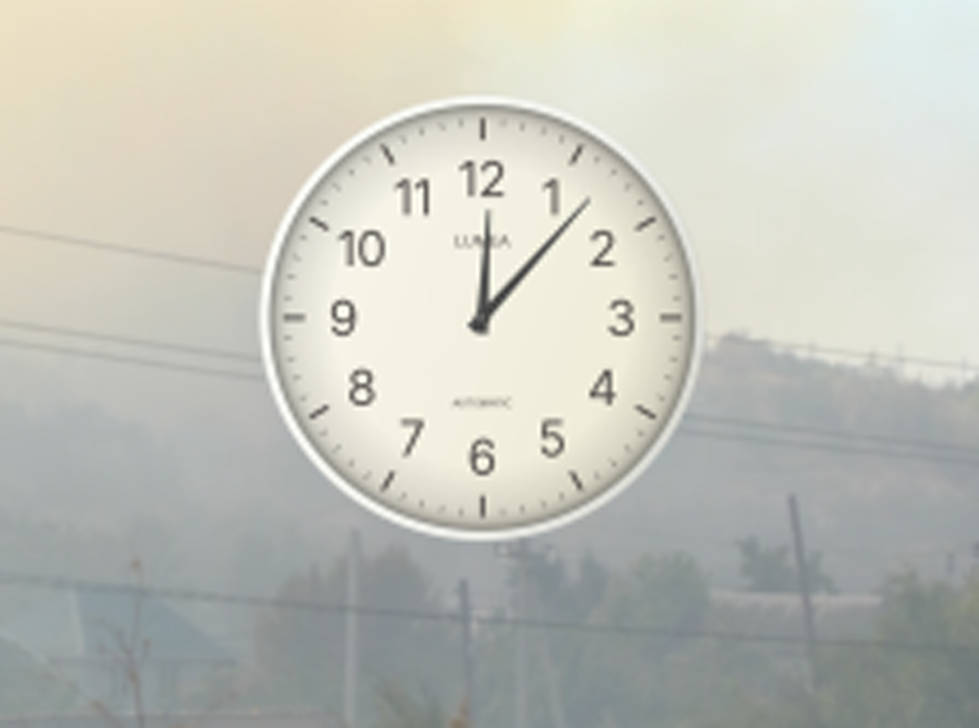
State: 12:07
